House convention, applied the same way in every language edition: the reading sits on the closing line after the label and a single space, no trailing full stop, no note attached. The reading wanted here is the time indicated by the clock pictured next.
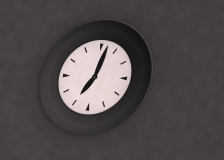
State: 7:02
